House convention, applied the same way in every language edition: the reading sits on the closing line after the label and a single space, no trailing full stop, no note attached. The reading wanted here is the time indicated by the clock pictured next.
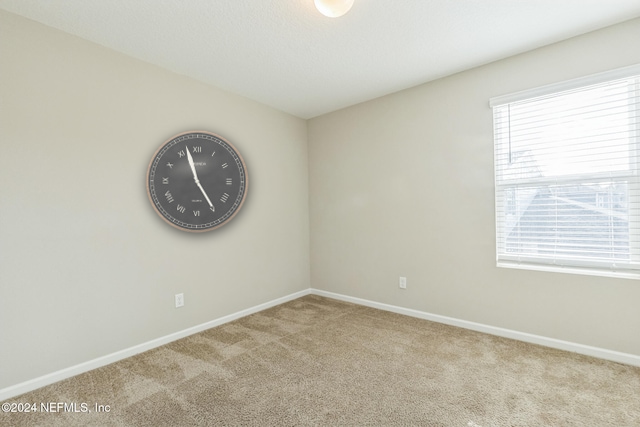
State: 4:57
